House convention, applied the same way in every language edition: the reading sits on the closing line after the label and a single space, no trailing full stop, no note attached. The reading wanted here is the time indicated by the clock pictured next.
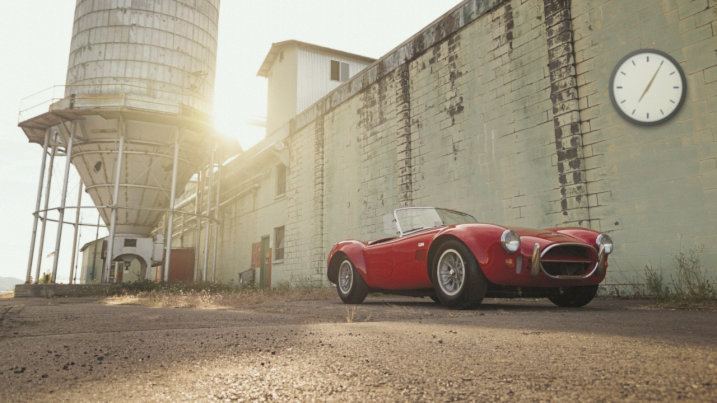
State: 7:05
